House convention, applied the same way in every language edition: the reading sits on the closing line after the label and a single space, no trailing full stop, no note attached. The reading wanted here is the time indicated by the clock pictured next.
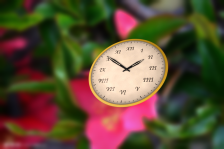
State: 1:51
